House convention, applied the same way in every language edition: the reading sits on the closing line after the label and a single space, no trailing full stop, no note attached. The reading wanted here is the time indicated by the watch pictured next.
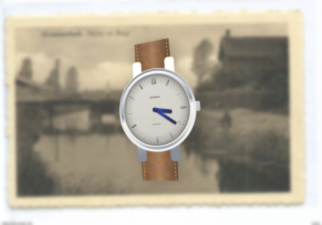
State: 3:21
